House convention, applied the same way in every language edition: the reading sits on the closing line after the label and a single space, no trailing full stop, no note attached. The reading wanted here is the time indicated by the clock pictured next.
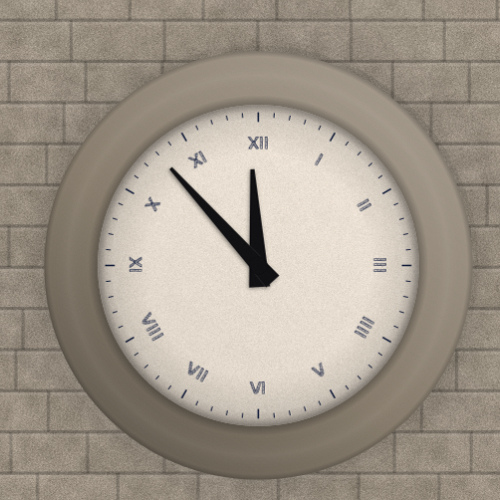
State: 11:53
